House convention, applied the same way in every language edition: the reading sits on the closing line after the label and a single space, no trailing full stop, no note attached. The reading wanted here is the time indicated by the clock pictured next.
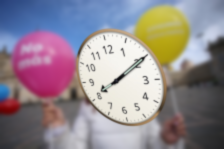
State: 8:10
